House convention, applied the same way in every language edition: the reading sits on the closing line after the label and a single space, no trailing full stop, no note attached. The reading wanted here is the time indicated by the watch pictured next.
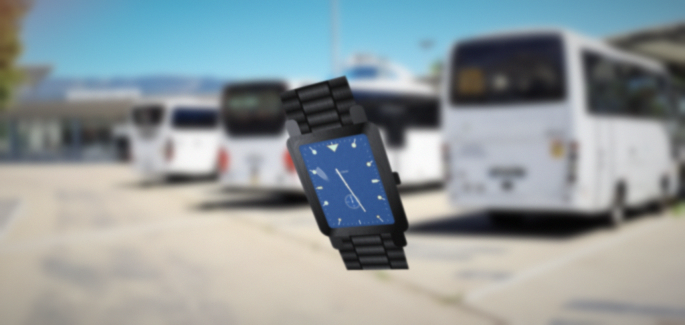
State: 11:27
